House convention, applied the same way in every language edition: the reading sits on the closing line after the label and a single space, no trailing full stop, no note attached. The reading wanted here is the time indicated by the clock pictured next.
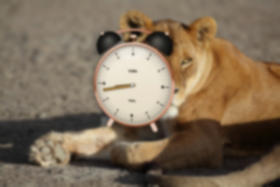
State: 8:43
